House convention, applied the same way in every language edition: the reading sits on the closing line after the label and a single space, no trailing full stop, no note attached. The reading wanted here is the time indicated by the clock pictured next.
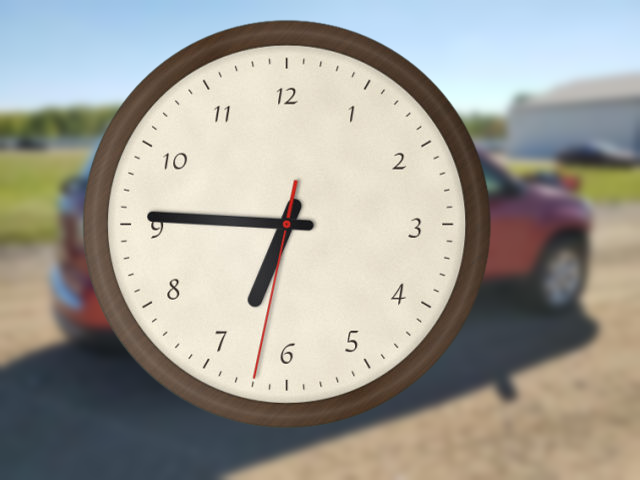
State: 6:45:32
